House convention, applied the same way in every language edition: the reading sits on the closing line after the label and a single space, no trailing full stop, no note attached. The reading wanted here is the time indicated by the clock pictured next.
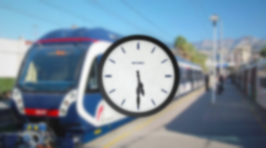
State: 5:30
